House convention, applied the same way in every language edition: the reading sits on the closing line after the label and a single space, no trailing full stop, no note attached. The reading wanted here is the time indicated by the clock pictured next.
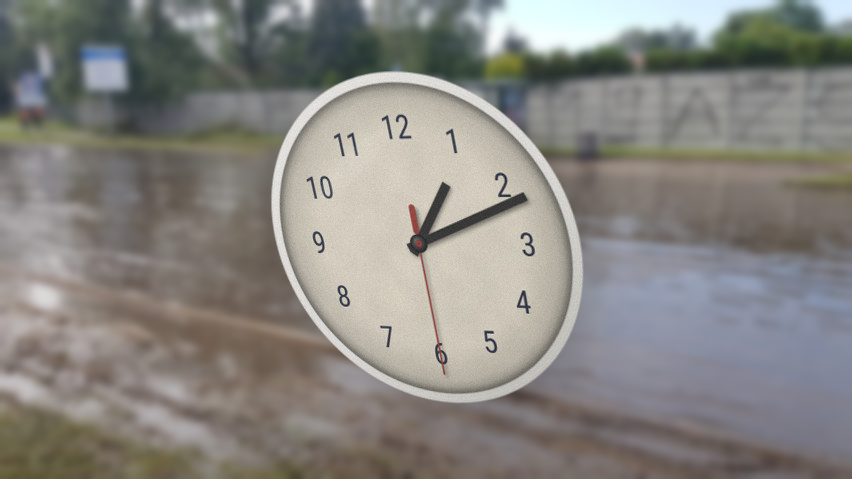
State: 1:11:30
